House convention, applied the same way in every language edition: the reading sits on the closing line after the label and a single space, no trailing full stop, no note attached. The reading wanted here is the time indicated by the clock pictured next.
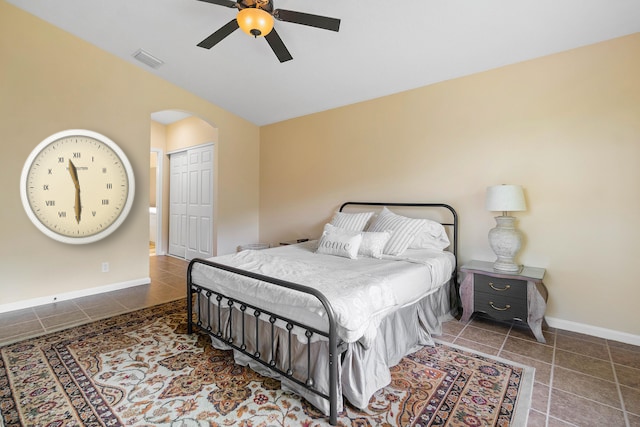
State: 11:30
